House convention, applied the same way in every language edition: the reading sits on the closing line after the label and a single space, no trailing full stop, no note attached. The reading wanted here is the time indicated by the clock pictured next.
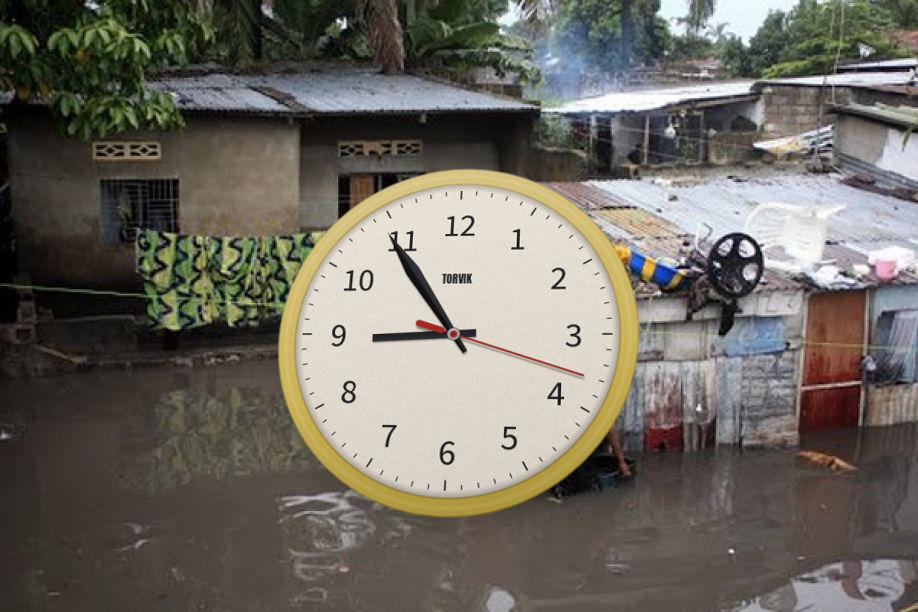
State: 8:54:18
